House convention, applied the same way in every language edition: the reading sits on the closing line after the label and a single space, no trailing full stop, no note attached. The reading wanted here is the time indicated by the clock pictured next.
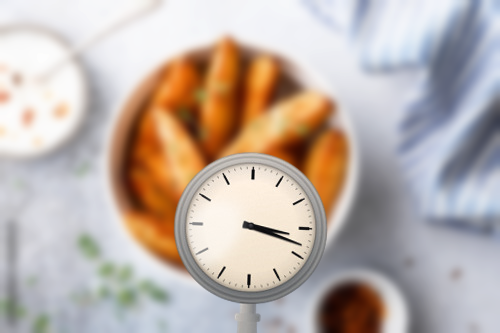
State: 3:18
